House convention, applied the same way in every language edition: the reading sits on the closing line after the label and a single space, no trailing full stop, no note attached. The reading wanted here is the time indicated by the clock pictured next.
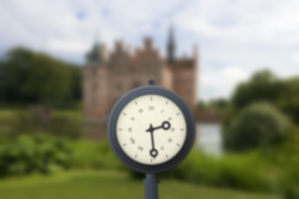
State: 2:29
